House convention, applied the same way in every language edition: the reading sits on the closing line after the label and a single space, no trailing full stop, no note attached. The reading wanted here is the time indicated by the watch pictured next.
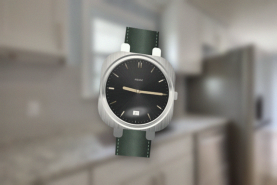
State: 9:15
